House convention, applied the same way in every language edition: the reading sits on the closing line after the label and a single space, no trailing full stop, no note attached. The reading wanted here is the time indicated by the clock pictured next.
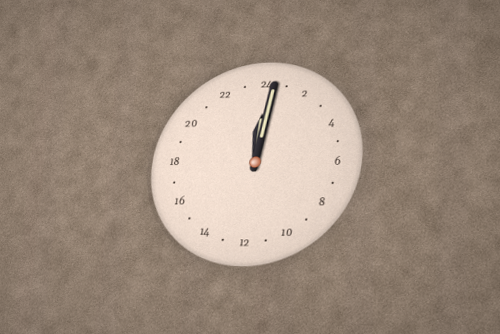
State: 0:01
